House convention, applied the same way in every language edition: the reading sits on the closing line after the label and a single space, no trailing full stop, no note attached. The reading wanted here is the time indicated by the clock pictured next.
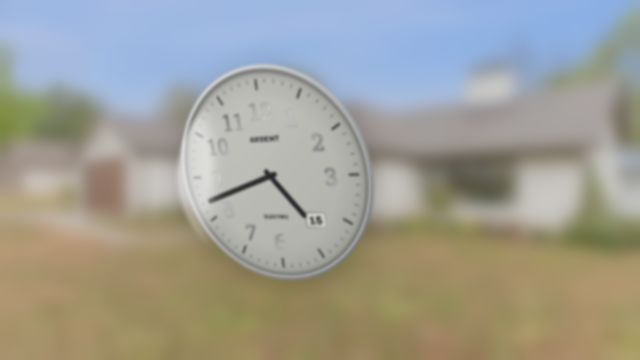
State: 4:42
